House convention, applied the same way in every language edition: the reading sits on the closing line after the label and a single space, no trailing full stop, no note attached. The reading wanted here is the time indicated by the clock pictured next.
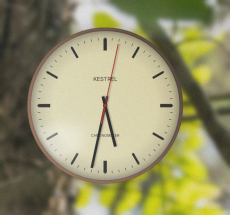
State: 5:32:02
